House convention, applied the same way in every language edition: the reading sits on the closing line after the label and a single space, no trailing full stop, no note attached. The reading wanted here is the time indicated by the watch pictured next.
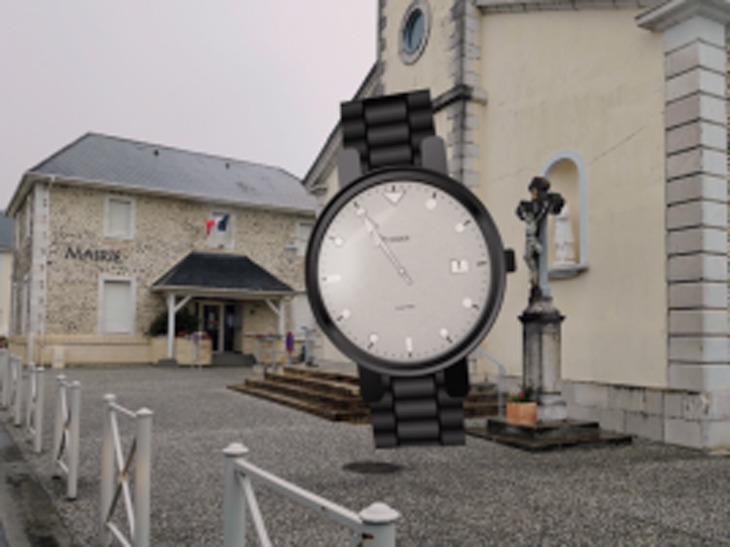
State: 10:55
